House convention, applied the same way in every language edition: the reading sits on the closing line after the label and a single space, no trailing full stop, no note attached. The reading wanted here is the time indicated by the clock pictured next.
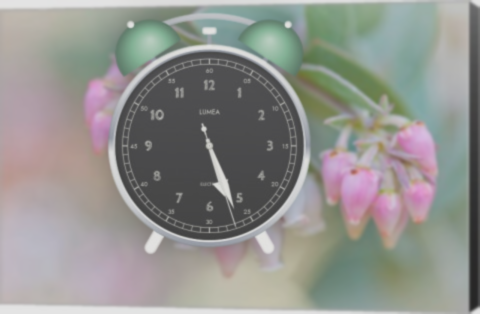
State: 5:26:27
